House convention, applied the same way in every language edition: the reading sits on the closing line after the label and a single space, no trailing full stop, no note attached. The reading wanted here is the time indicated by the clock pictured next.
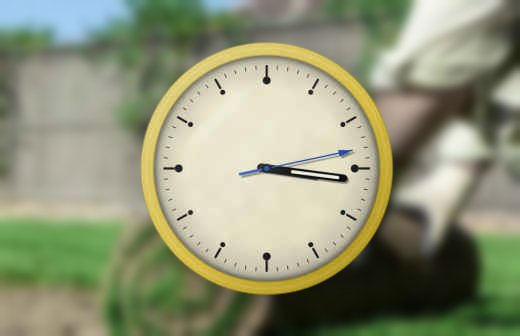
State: 3:16:13
